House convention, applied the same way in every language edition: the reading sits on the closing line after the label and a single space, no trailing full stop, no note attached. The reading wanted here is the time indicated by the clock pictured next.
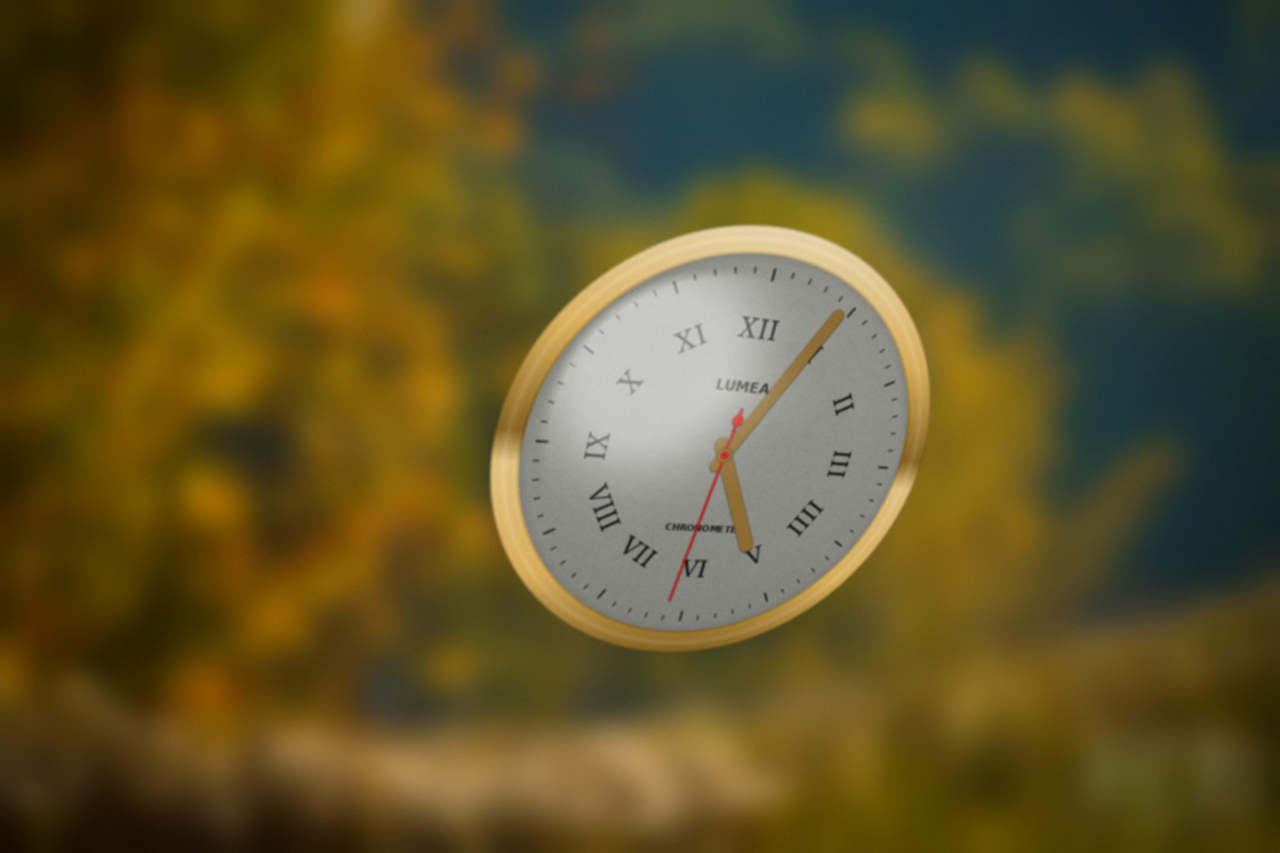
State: 5:04:31
